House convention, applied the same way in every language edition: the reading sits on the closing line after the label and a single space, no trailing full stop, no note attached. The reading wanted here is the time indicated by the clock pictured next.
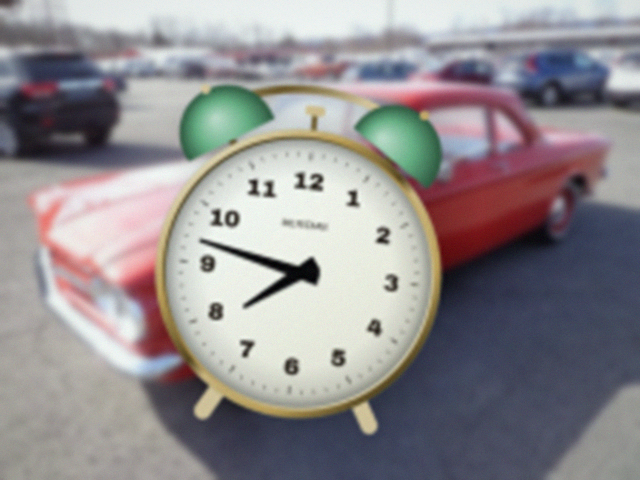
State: 7:47
